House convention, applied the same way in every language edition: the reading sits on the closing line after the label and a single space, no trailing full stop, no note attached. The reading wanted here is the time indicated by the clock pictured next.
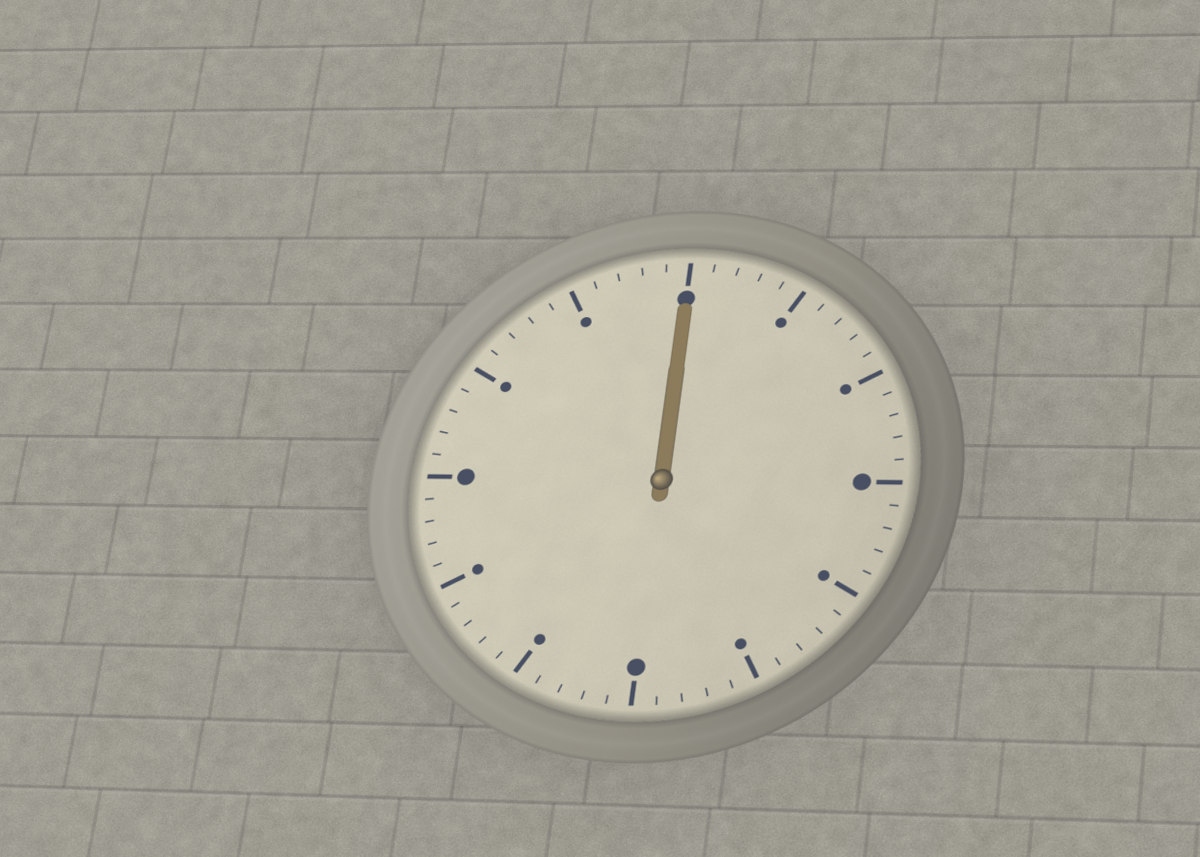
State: 12:00
